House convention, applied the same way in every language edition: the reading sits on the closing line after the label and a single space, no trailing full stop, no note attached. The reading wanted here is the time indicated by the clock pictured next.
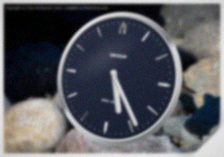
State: 5:24
